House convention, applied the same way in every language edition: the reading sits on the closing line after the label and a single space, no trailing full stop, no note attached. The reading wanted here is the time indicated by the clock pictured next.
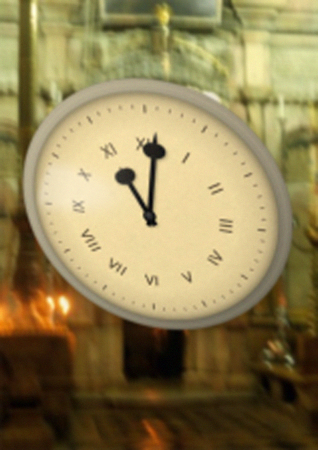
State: 11:01
